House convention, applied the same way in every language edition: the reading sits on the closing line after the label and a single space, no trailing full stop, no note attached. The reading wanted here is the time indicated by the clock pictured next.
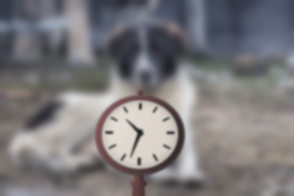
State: 10:33
